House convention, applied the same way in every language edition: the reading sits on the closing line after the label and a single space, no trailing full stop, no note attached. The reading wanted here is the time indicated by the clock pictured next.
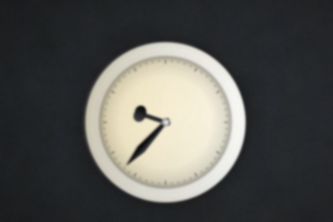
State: 9:37
